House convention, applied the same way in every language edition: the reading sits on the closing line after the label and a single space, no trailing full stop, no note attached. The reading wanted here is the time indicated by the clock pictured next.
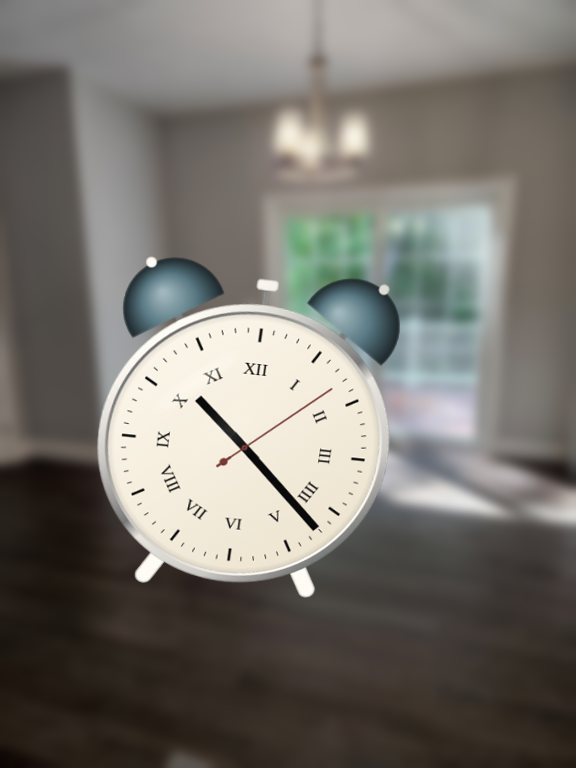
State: 10:22:08
